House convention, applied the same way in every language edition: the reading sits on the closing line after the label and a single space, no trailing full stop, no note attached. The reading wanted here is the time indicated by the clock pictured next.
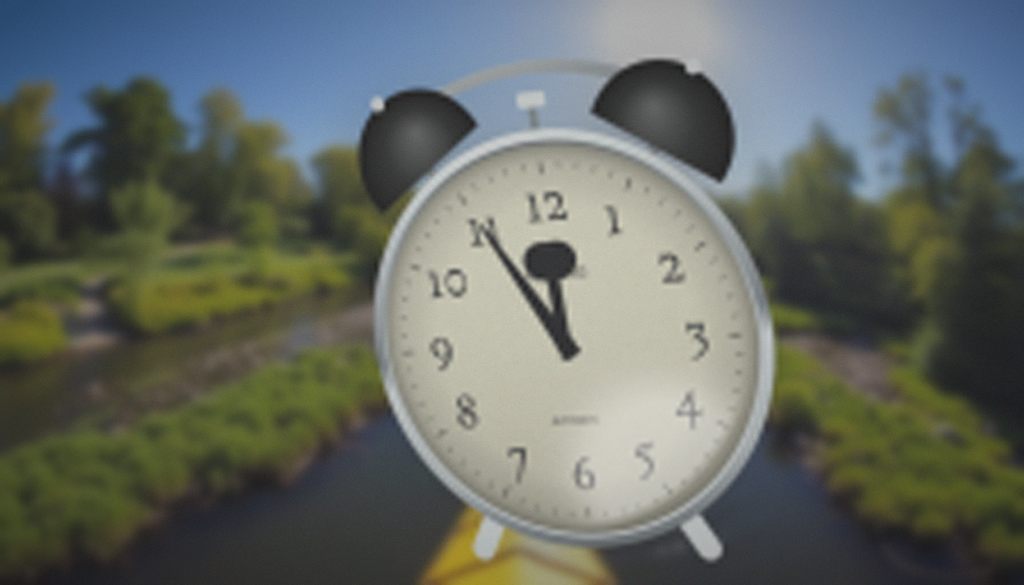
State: 11:55
